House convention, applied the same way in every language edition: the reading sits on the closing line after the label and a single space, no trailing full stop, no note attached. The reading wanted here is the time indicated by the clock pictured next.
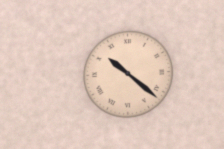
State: 10:22
